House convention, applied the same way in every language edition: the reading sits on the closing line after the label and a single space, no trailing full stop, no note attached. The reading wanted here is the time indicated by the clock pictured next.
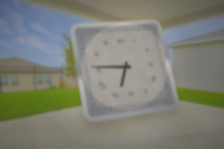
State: 6:46
